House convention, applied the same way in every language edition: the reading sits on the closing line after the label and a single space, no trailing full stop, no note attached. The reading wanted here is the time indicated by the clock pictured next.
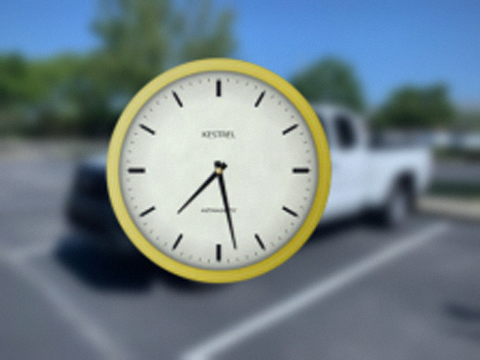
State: 7:28
